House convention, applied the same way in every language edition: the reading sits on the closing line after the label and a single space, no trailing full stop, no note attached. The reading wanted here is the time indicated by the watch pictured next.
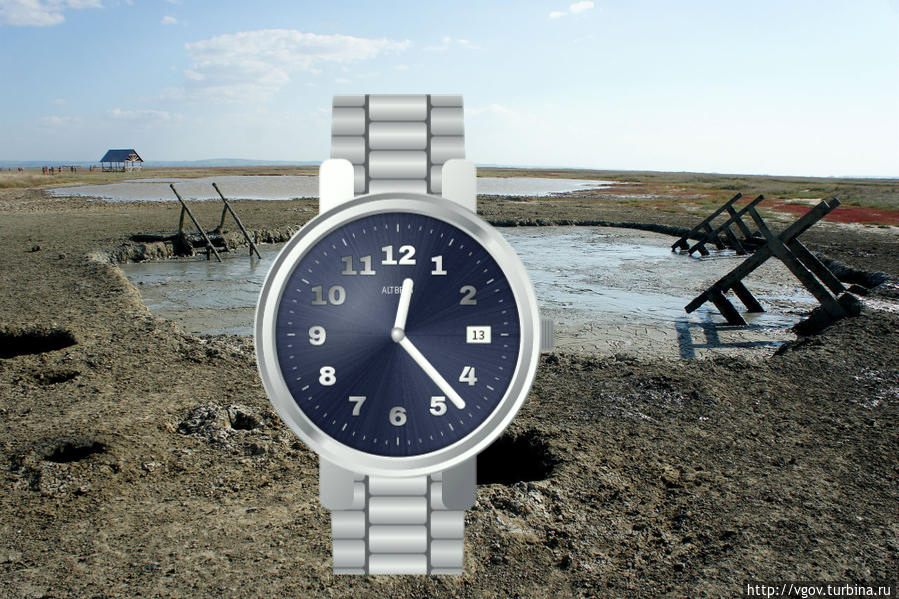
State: 12:23
